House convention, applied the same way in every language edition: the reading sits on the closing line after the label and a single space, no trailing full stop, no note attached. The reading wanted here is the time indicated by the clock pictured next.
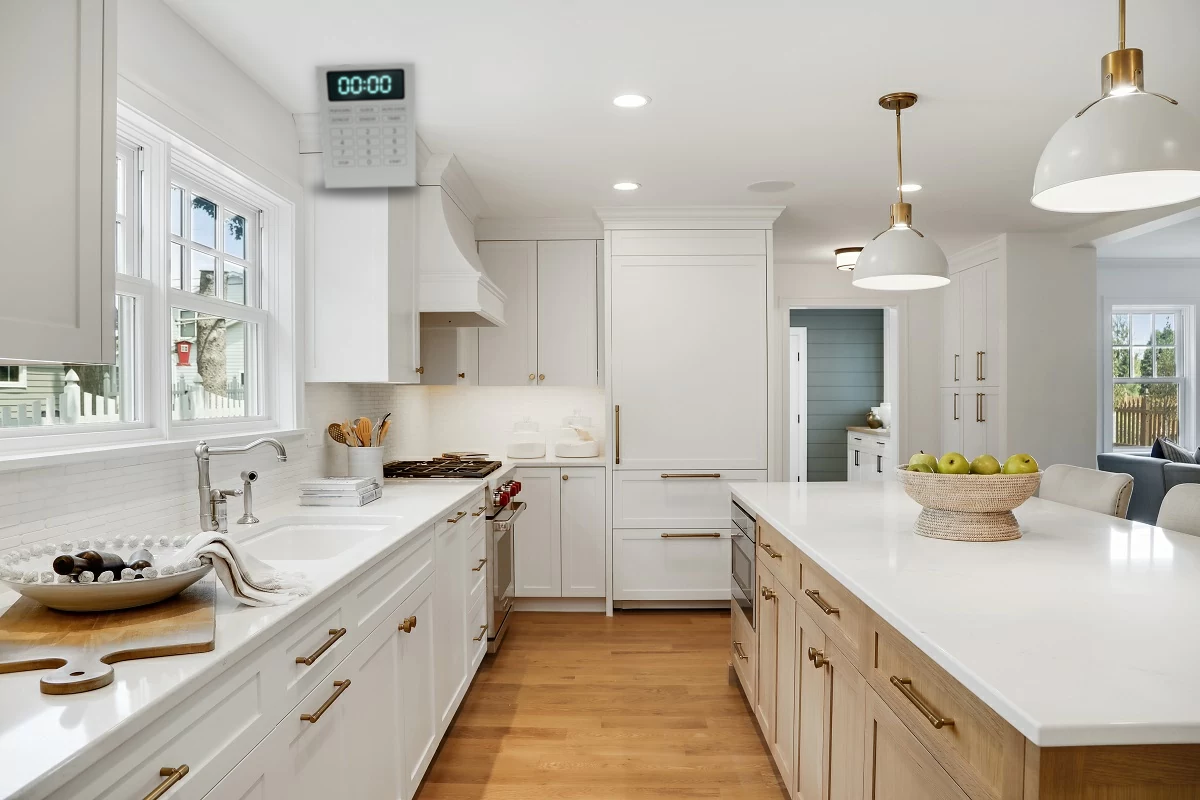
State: 0:00
